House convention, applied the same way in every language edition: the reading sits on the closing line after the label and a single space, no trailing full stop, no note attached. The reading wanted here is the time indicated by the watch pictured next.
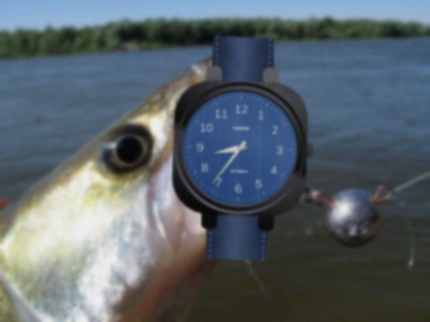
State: 8:36
